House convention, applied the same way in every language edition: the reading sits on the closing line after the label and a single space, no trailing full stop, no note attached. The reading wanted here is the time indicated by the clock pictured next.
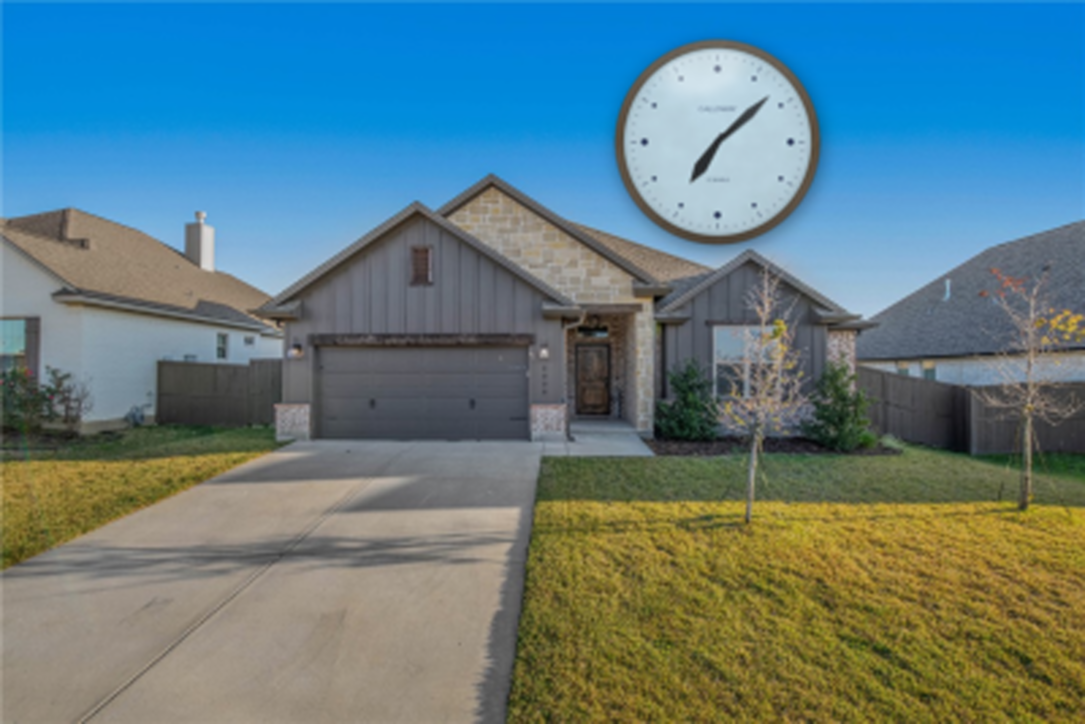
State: 7:08
